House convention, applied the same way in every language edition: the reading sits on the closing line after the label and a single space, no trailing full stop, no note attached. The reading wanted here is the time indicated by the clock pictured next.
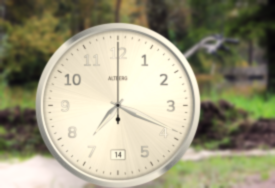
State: 7:19:00
